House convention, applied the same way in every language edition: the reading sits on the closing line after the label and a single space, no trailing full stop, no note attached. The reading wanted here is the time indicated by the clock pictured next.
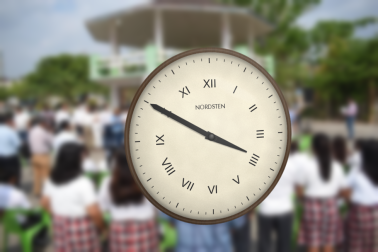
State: 3:50
